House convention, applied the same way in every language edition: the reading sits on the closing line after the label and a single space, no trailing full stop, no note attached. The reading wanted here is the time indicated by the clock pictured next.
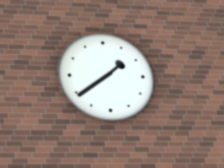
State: 1:39
